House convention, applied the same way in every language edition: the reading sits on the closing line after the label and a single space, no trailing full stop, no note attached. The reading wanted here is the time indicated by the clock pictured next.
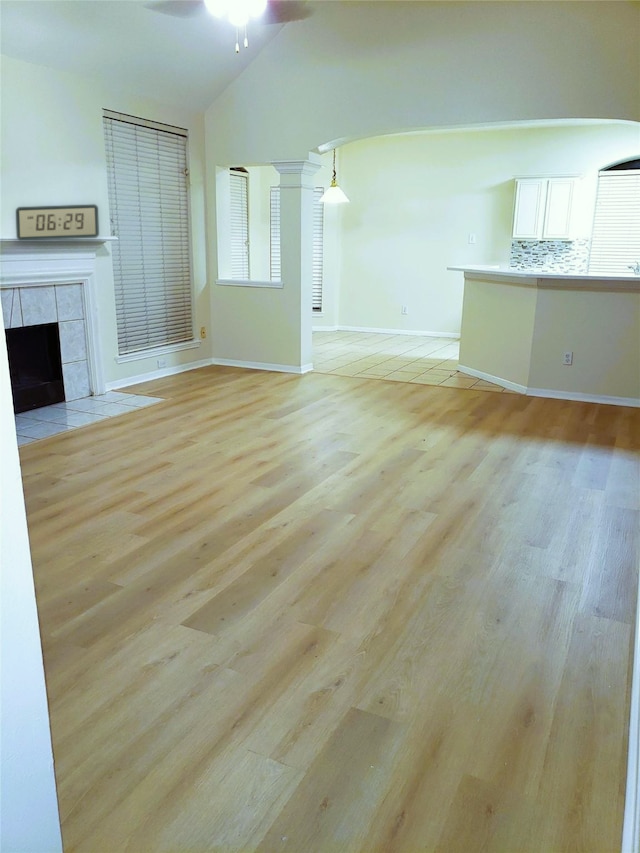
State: 6:29
